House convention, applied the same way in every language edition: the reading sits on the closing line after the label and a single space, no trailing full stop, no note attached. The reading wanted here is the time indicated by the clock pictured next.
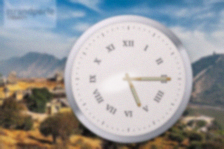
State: 5:15
